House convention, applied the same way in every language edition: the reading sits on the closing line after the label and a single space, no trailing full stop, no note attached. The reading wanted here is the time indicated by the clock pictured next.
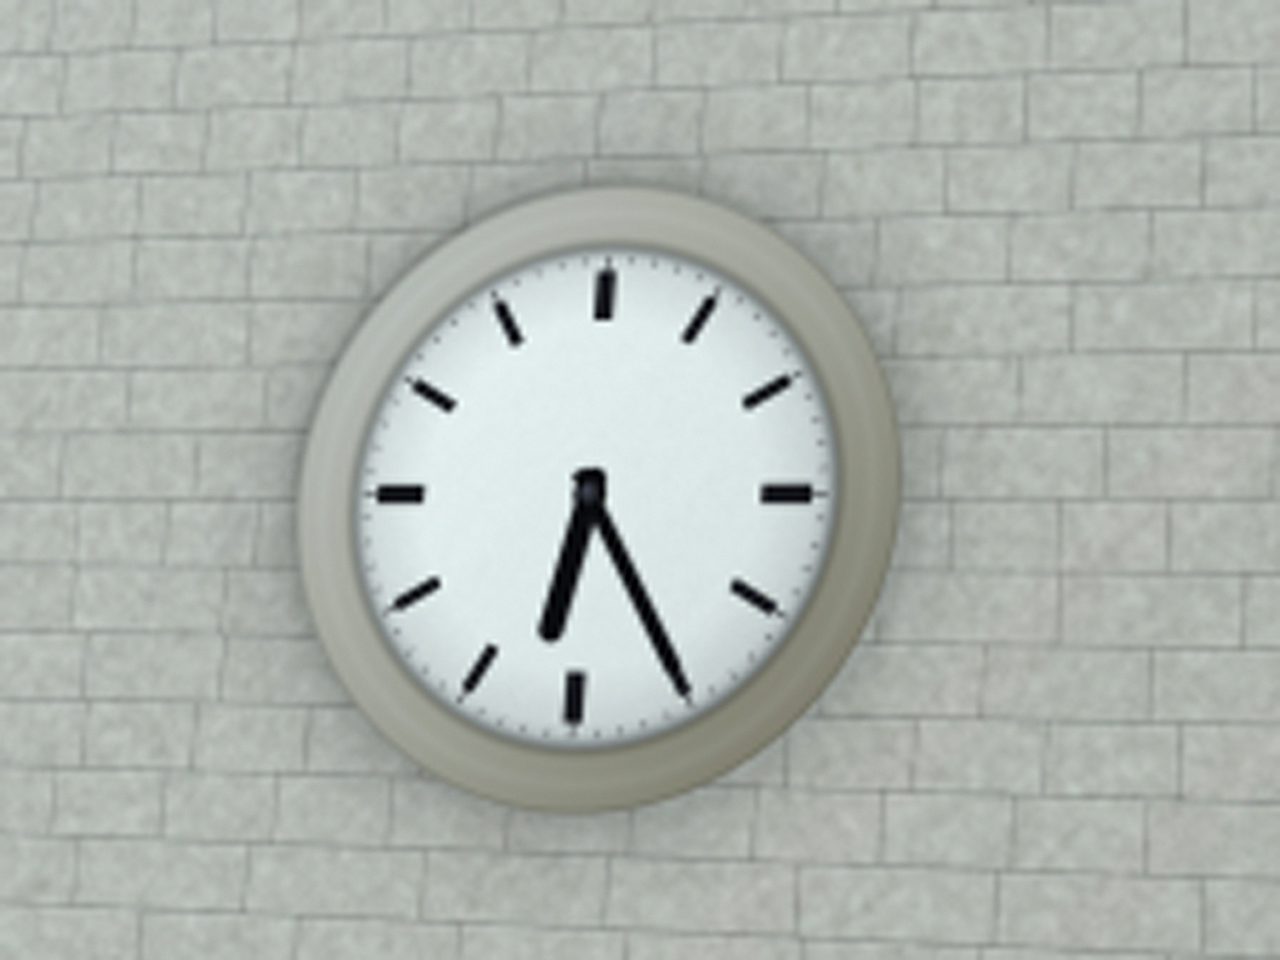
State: 6:25
